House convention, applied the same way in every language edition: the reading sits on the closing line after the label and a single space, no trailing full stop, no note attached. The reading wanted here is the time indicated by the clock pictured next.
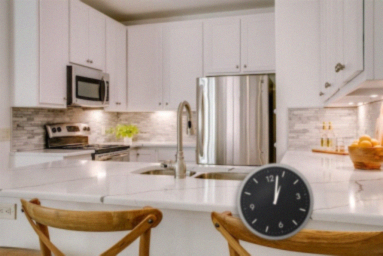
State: 1:03
